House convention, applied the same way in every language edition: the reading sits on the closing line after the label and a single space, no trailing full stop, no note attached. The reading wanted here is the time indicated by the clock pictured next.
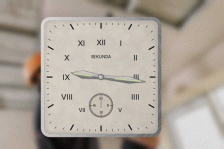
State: 9:16
